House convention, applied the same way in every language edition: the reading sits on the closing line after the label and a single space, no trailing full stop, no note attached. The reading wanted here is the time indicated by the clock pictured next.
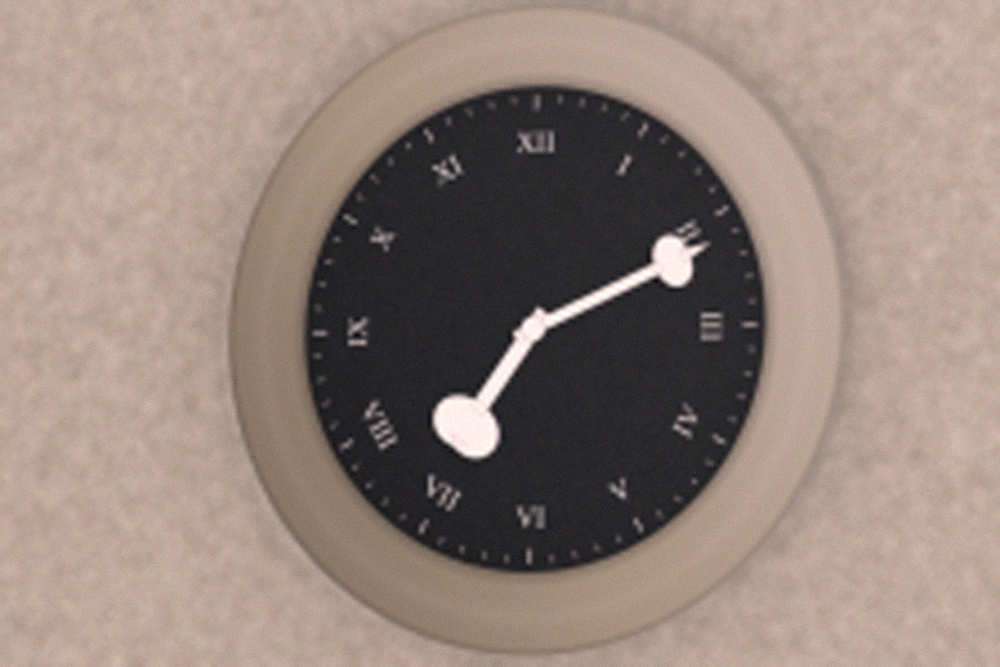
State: 7:11
